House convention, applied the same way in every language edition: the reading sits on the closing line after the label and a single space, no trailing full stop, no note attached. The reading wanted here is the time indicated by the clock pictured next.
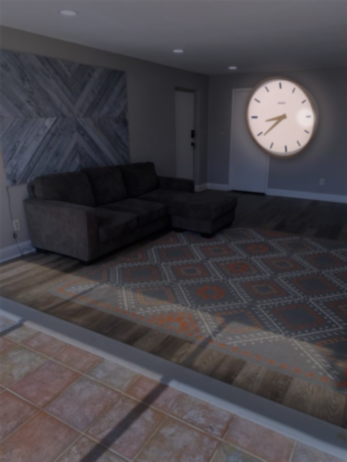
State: 8:39
